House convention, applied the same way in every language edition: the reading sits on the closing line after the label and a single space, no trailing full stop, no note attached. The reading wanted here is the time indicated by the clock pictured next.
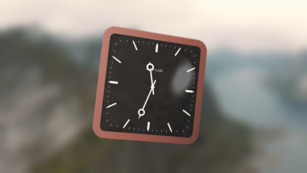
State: 11:33
